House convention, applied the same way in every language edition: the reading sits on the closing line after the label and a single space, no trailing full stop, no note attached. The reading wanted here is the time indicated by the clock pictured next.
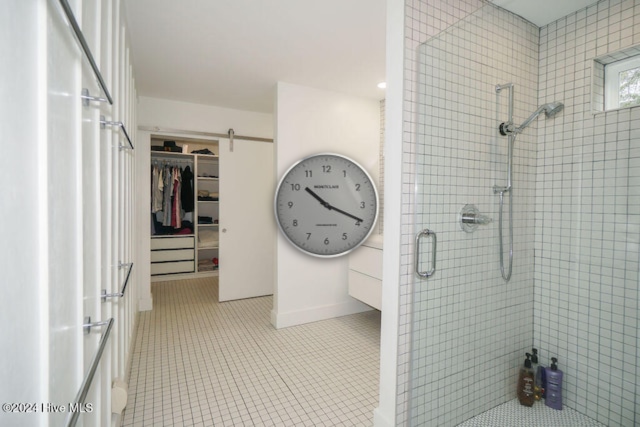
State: 10:19
